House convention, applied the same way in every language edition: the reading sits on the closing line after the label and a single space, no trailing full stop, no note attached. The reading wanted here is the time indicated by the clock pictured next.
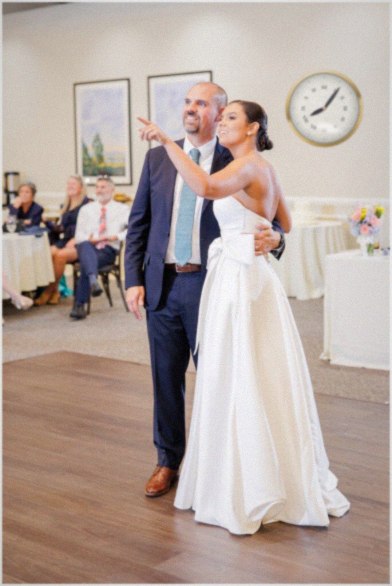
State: 8:06
